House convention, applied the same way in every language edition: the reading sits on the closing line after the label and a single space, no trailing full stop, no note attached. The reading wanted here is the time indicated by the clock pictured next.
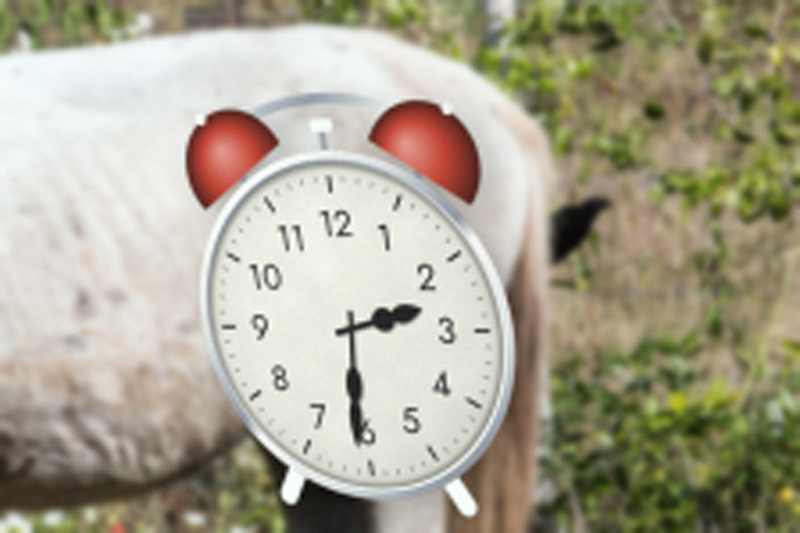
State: 2:31
